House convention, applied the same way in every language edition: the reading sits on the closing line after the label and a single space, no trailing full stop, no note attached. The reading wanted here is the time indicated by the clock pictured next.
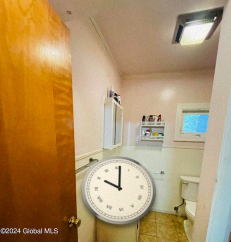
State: 10:01
